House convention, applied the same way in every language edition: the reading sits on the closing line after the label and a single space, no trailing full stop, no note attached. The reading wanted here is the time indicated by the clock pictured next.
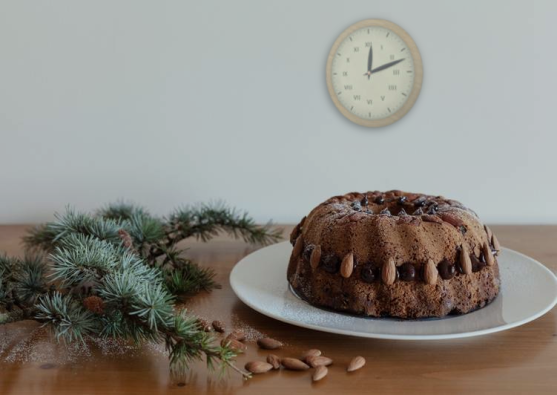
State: 12:12
